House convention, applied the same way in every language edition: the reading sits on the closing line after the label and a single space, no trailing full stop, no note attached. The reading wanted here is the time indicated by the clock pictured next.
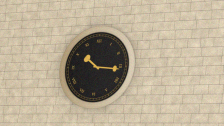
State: 10:16
